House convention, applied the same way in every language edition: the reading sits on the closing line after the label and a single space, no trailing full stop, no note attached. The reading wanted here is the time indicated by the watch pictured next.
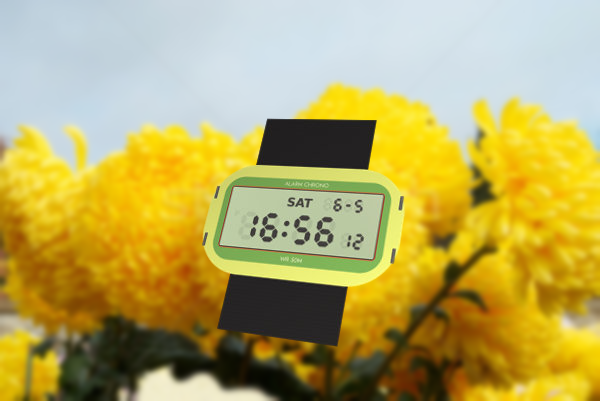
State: 16:56:12
